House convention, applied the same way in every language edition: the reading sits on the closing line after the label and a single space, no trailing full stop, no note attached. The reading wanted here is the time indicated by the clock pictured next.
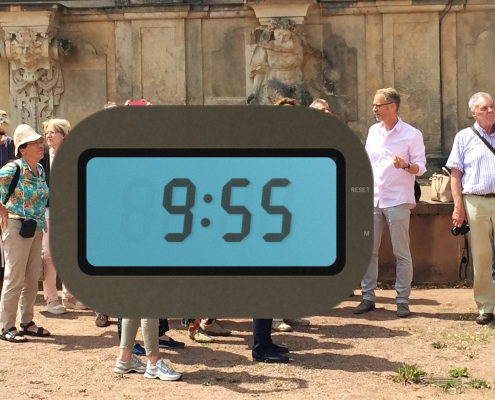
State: 9:55
